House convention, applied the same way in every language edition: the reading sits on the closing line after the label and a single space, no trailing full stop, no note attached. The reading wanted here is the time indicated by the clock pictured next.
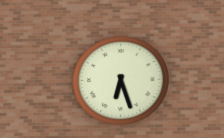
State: 6:27
